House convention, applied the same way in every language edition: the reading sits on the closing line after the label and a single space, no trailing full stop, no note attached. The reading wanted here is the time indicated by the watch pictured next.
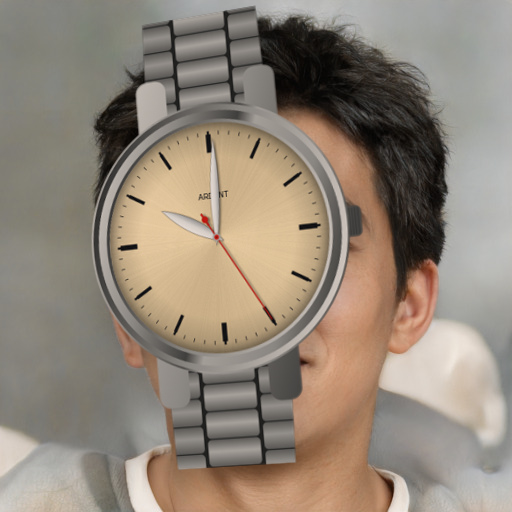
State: 10:00:25
